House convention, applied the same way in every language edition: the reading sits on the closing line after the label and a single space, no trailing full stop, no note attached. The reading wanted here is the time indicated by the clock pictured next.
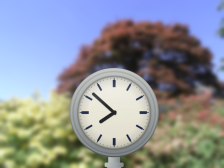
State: 7:52
